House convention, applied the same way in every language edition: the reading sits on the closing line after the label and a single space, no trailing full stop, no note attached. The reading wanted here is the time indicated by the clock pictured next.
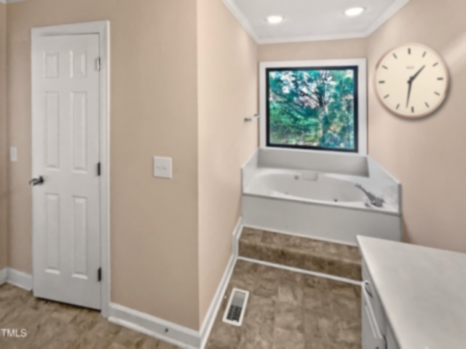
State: 1:32
